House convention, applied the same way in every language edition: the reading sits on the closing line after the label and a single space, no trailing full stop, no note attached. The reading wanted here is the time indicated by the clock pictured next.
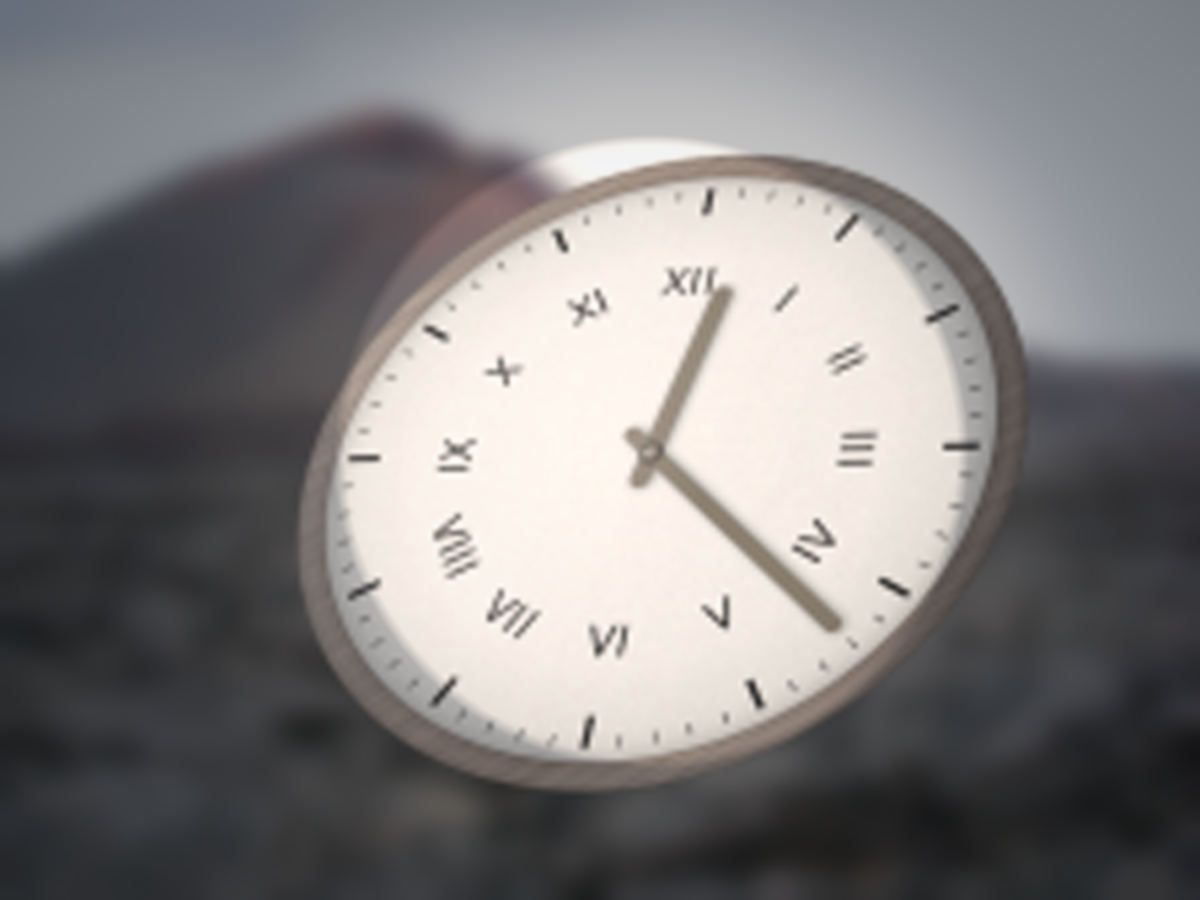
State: 12:22
